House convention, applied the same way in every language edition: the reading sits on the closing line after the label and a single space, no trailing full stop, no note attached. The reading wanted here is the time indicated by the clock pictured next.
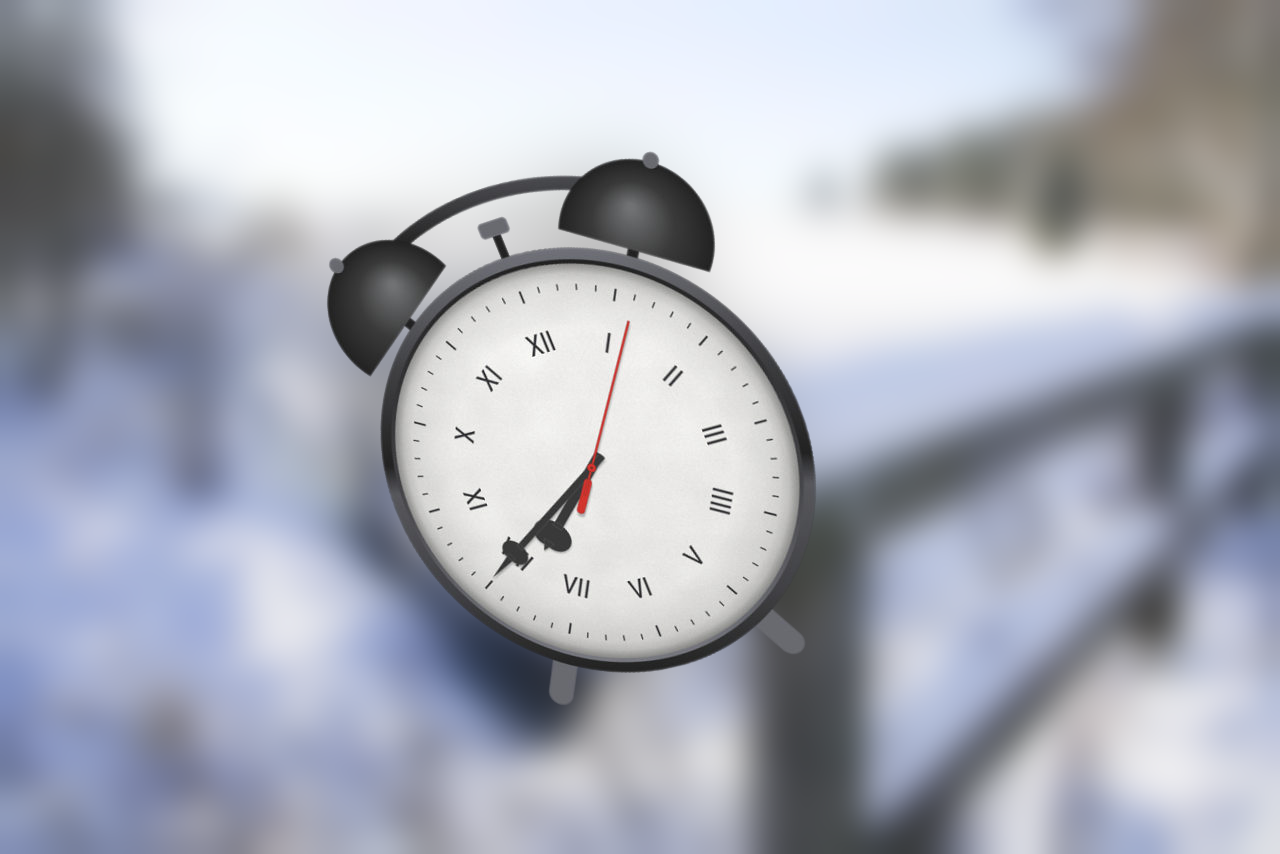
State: 7:40:06
